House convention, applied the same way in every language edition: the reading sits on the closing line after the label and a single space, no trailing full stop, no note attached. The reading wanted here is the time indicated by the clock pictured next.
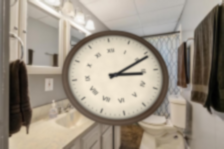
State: 3:11
